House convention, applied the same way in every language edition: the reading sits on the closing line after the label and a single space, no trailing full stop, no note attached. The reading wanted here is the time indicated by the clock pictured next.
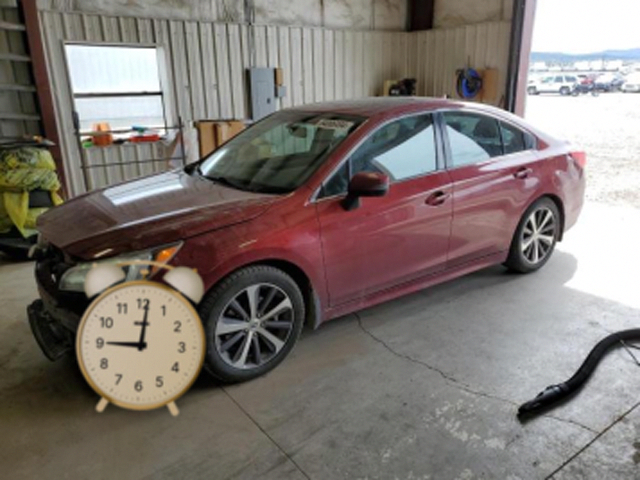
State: 9:01
